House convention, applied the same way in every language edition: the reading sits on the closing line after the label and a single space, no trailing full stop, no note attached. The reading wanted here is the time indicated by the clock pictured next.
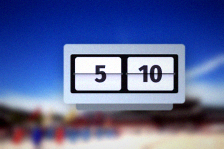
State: 5:10
